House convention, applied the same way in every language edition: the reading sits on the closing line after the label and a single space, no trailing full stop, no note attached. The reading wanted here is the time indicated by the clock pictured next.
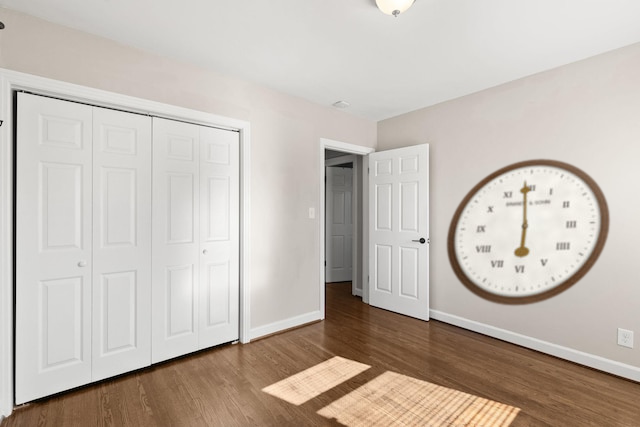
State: 5:59
